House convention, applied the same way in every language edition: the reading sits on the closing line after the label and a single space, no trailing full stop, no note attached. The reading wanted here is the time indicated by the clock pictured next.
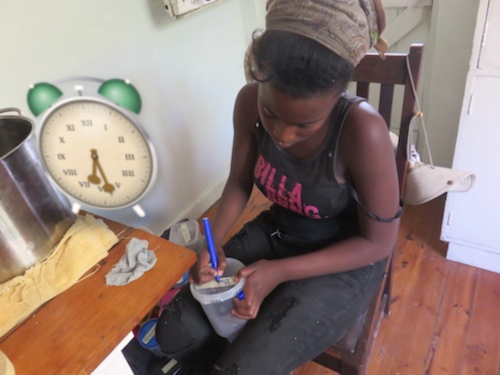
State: 6:28
